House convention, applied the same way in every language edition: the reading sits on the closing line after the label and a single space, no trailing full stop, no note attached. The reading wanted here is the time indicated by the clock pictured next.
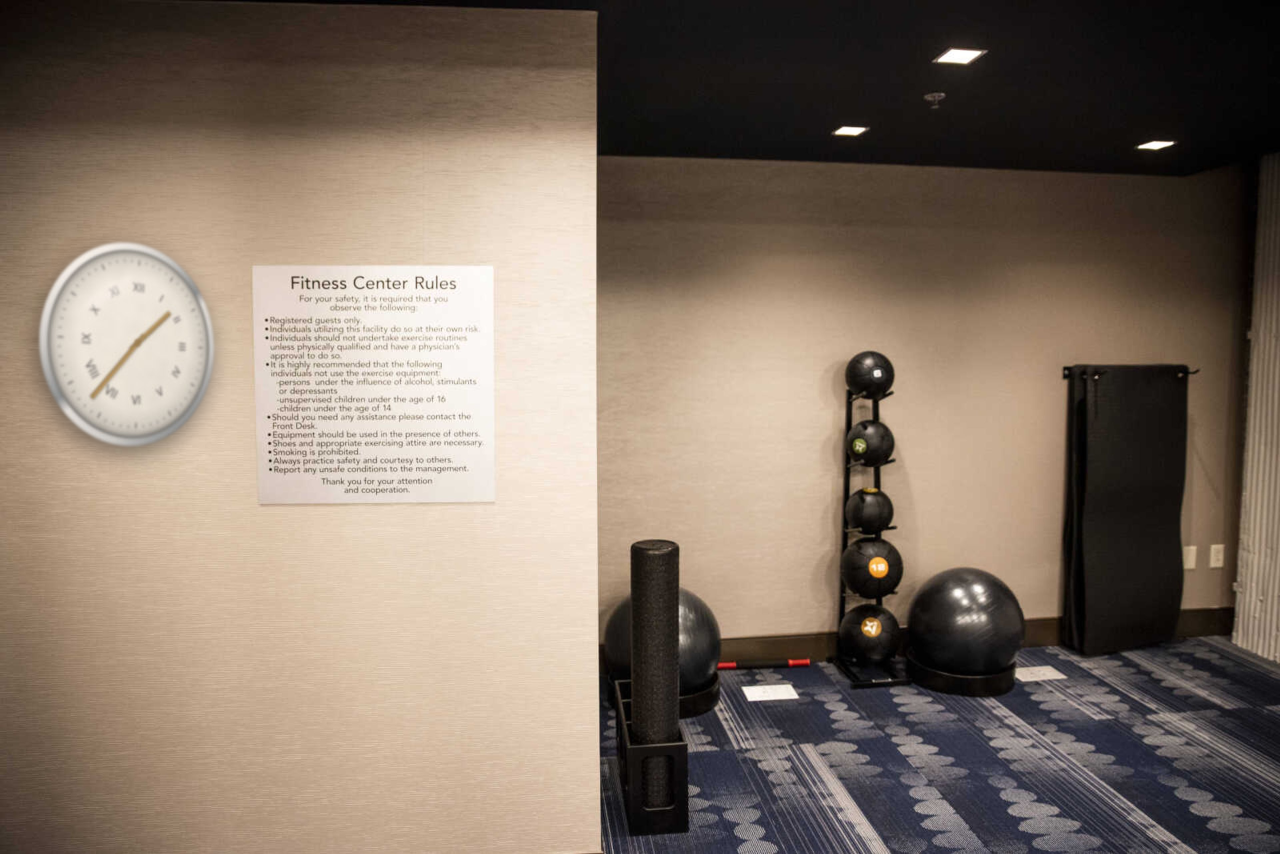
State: 1:37
